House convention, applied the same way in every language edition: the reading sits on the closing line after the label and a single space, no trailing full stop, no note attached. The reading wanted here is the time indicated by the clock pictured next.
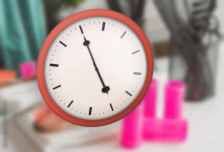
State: 4:55
